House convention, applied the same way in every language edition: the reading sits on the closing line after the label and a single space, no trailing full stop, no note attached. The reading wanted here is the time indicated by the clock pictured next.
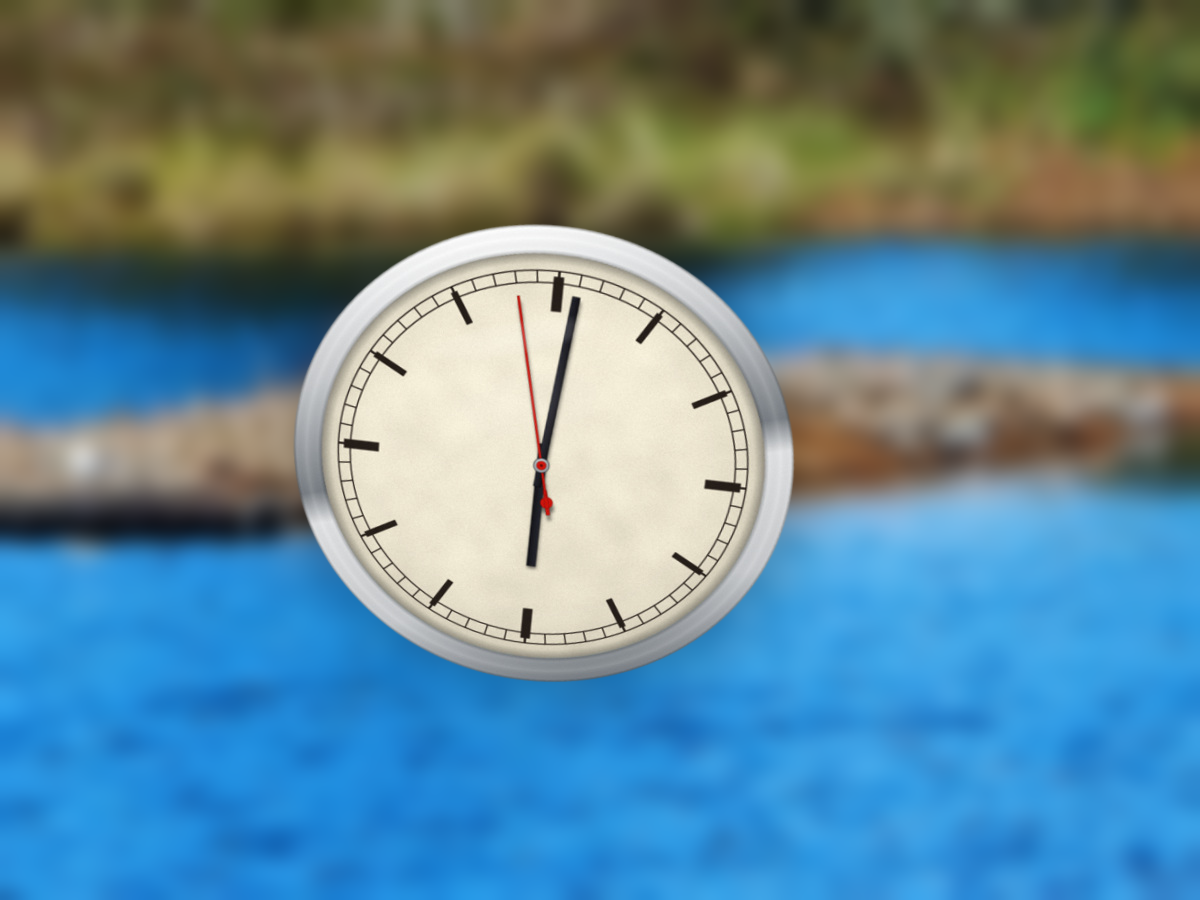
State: 6:00:58
